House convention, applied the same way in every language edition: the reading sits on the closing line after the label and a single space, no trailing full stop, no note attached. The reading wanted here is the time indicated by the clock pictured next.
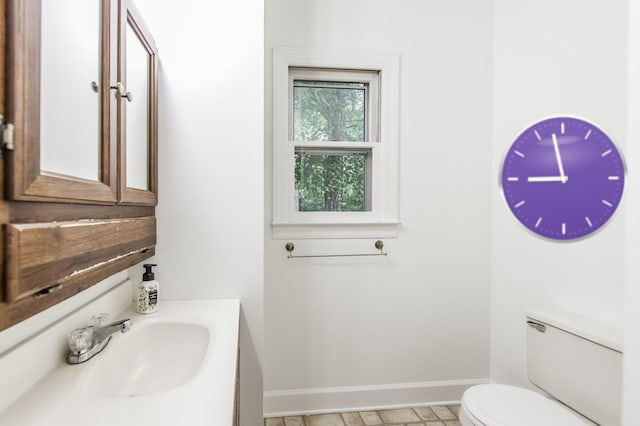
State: 8:58
